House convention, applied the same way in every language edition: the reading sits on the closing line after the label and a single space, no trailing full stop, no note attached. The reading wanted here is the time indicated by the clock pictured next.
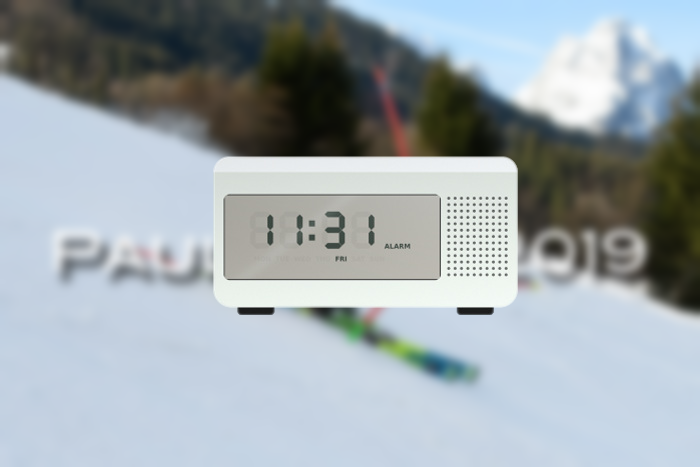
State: 11:31
